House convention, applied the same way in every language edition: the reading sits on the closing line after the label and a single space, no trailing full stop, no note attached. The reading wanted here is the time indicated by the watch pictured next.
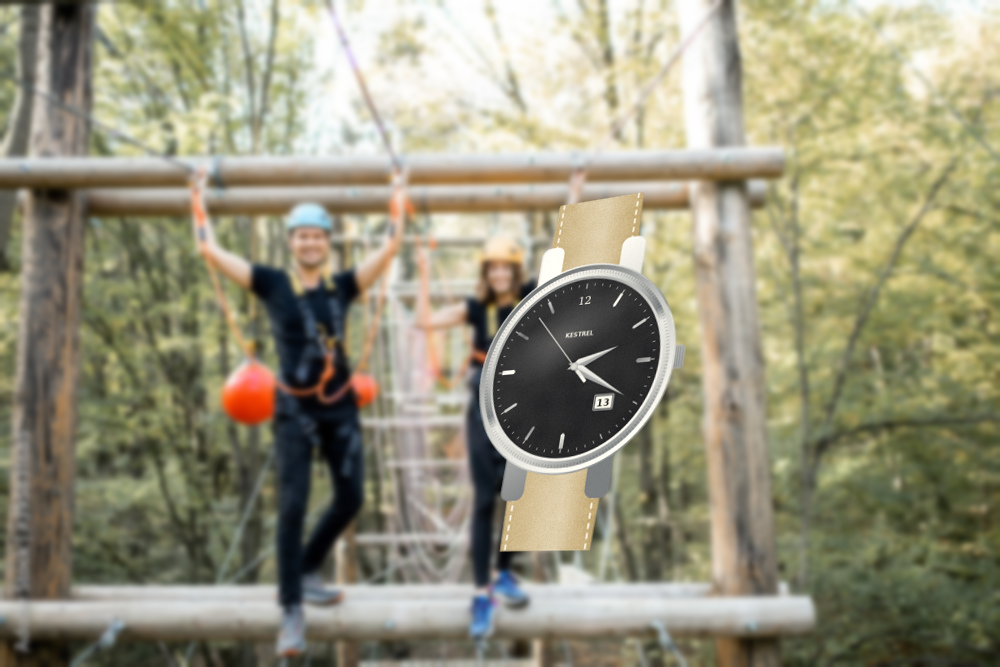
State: 2:19:53
